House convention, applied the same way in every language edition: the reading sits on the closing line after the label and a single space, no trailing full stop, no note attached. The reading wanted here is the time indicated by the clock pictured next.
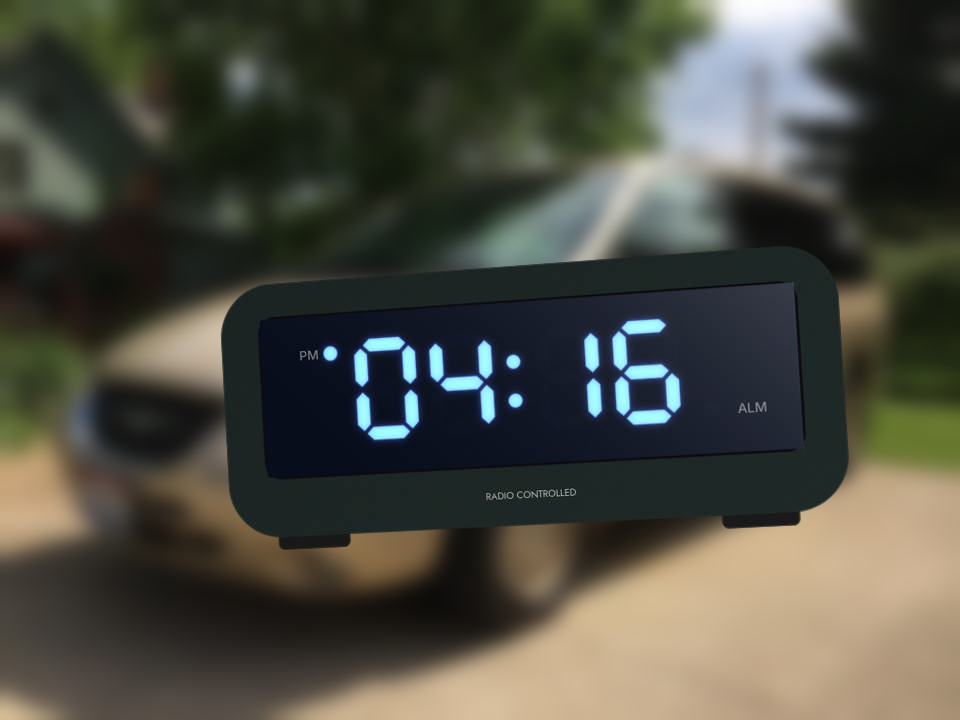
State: 4:16
